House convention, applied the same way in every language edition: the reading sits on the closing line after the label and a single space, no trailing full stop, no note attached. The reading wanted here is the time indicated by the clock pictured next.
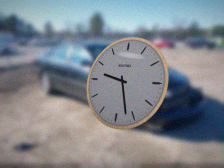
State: 9:27
